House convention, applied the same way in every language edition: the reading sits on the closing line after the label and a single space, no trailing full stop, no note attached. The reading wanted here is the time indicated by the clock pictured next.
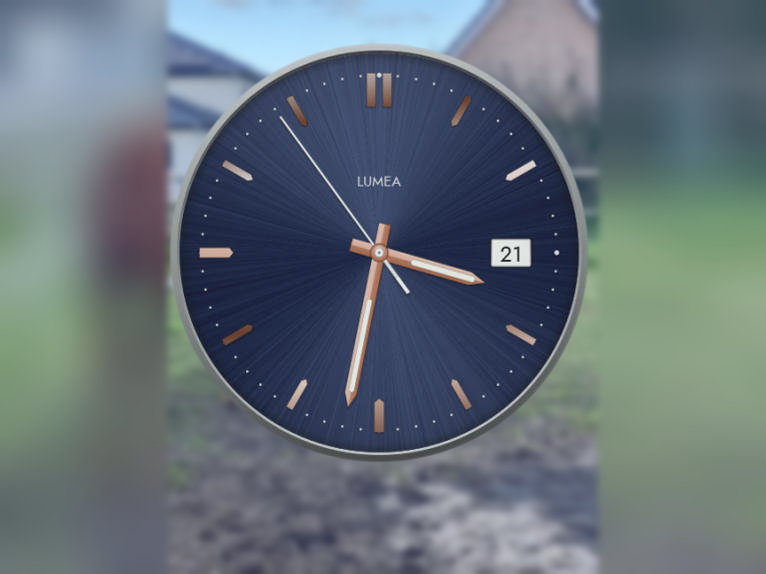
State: 3:31:54
